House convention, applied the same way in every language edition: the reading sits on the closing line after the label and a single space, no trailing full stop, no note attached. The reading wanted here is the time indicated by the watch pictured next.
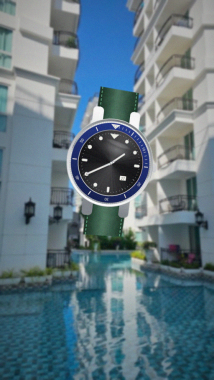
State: 1:40
